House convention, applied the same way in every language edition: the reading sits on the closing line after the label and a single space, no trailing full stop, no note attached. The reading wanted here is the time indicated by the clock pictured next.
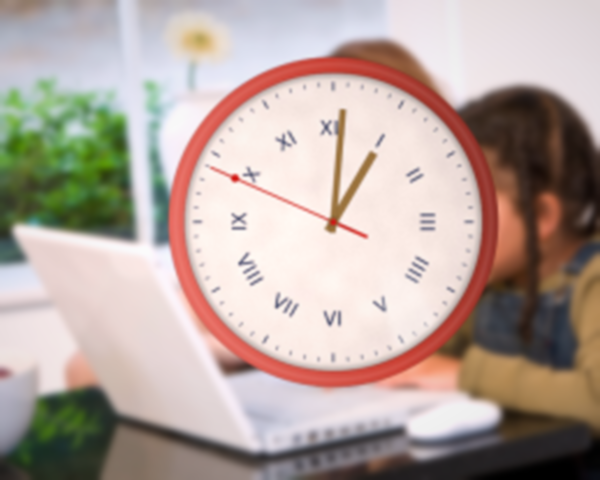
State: 1:00:49
